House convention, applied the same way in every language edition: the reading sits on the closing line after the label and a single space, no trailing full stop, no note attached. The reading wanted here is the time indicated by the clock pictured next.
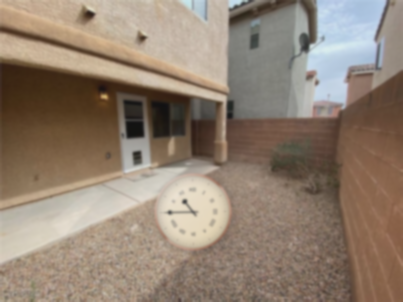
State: 10:45
